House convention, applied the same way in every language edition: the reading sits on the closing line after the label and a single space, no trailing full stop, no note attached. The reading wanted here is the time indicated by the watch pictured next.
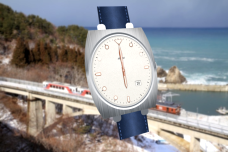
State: 6:00
